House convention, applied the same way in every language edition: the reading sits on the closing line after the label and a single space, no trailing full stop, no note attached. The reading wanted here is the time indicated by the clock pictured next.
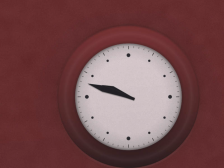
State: 9:48
